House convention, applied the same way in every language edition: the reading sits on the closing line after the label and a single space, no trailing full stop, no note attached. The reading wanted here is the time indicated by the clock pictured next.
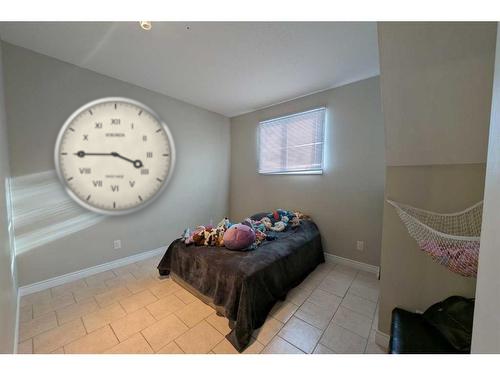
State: 3:45
